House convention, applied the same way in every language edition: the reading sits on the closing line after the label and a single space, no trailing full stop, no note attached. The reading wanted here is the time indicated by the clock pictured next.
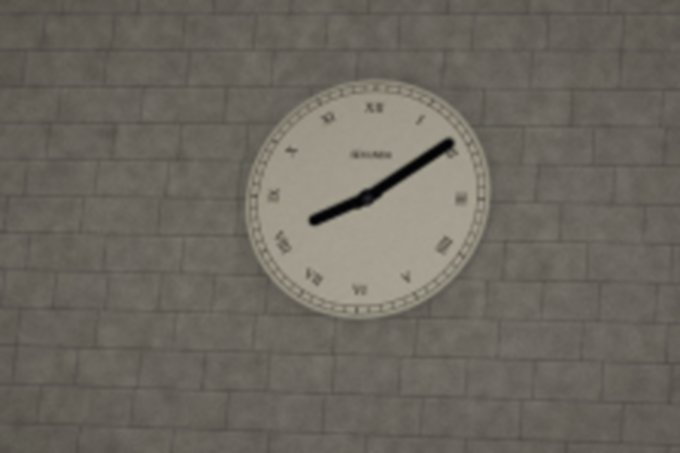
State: 8:09
